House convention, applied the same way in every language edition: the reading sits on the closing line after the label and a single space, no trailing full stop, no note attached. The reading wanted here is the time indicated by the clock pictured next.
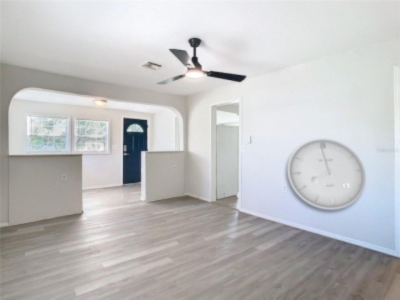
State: 7:59
